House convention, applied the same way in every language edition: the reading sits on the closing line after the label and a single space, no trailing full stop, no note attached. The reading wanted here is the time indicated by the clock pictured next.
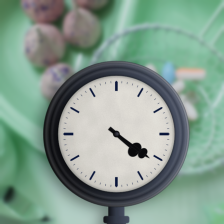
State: 4:21
